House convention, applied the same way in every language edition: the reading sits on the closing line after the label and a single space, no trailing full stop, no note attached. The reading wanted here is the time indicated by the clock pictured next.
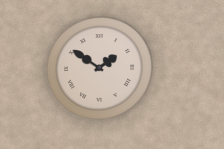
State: 1:51
